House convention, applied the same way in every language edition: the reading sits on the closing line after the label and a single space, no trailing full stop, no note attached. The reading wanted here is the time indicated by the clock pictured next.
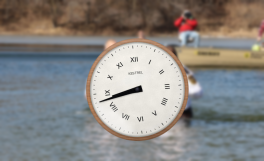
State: 8:43
